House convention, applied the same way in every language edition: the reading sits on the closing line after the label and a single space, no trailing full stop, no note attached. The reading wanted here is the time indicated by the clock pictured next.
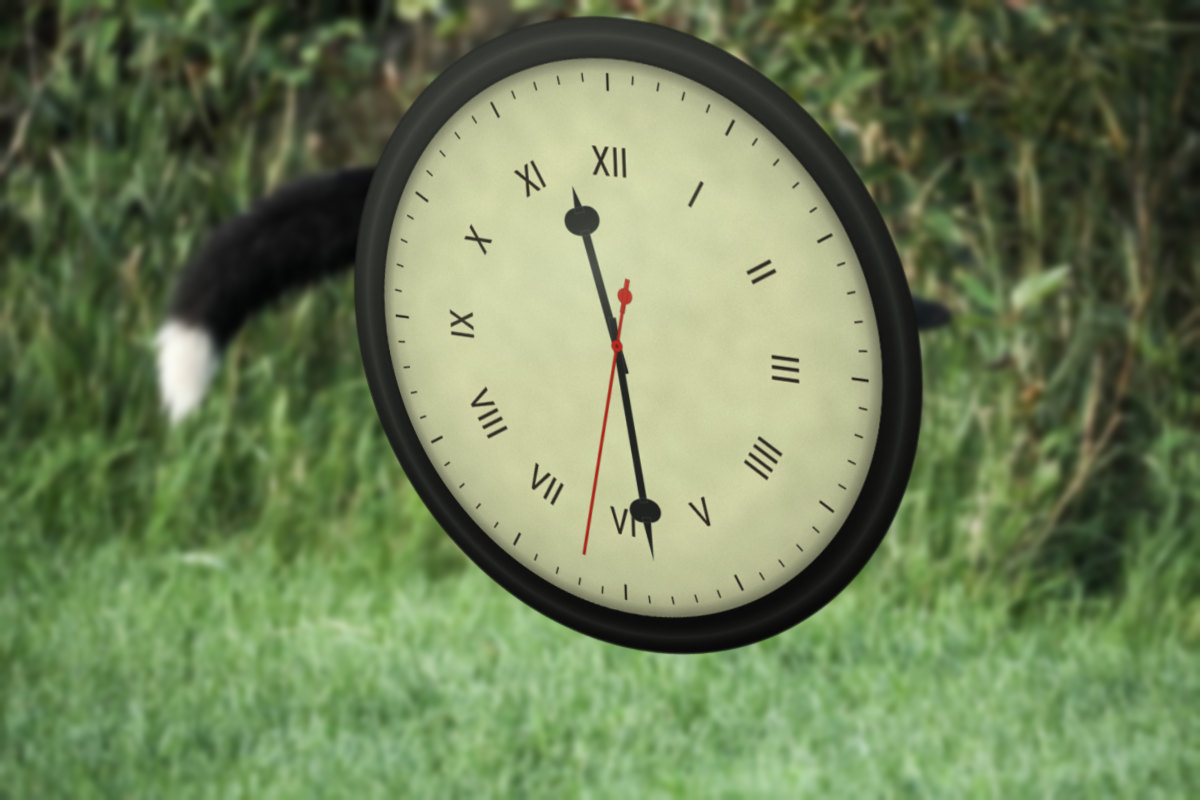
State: 11:28:32
